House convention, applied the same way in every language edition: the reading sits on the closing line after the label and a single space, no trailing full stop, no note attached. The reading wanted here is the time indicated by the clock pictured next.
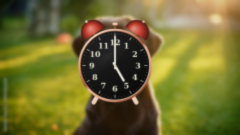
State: 5:00
